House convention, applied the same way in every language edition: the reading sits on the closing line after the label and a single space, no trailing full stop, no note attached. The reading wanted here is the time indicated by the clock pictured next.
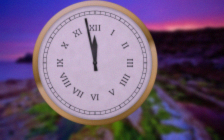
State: 11:58
